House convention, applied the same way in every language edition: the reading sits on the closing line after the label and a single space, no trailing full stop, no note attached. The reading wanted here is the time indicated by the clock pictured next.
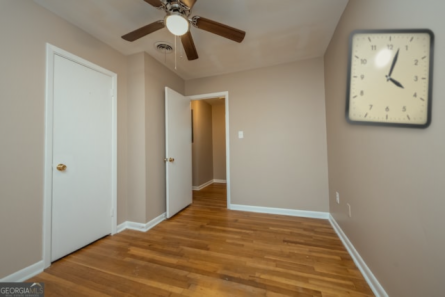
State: 4:03
